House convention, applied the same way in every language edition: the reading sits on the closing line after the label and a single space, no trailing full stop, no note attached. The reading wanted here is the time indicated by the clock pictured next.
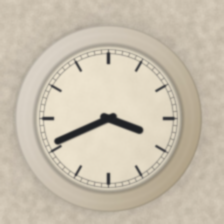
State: 3:41
